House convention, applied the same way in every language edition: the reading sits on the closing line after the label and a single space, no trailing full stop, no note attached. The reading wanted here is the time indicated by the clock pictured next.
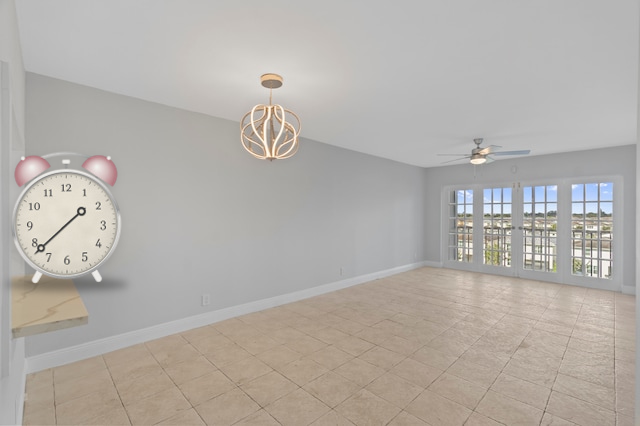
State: 1:38
